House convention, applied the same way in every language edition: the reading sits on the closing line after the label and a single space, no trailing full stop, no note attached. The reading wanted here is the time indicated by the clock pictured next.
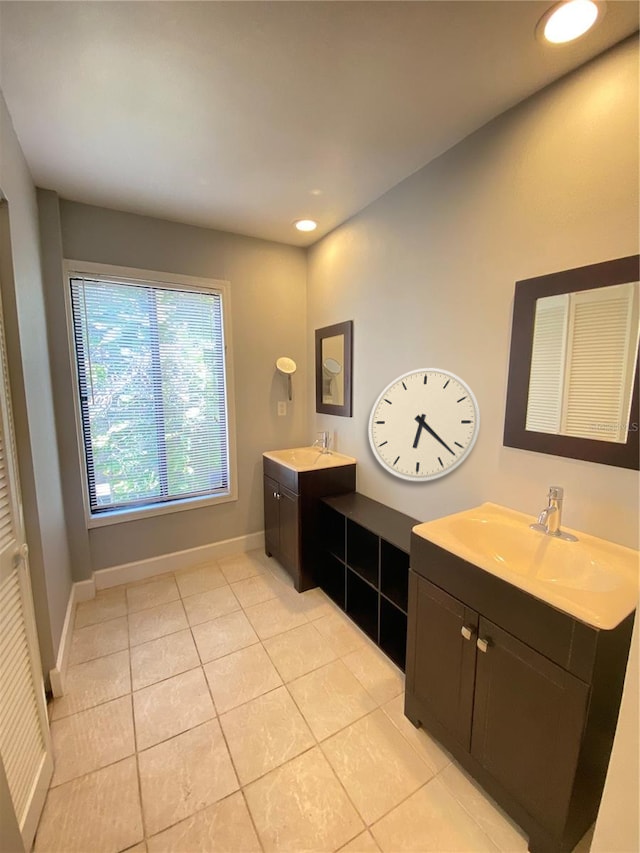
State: 6:22
